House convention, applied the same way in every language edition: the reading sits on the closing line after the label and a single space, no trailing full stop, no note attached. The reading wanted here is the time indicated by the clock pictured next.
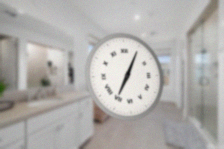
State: 7:05
